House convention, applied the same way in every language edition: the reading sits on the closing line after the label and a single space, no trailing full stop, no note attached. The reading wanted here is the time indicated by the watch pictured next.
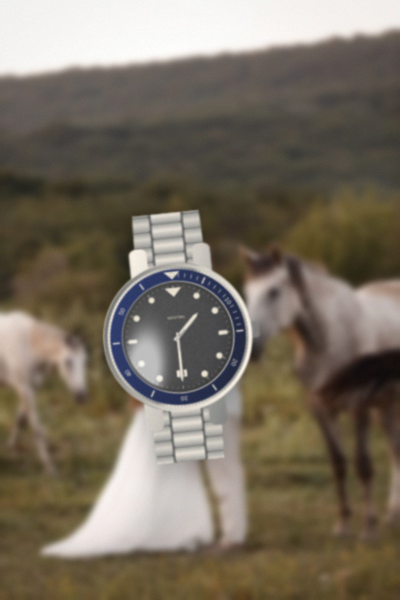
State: 1:30
